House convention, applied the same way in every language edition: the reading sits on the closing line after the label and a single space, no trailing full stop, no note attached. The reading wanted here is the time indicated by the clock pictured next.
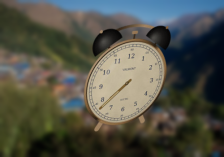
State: 7:38
